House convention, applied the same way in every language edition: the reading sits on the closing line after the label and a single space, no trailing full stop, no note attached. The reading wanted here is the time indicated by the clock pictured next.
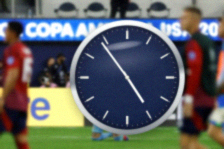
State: 4:54
